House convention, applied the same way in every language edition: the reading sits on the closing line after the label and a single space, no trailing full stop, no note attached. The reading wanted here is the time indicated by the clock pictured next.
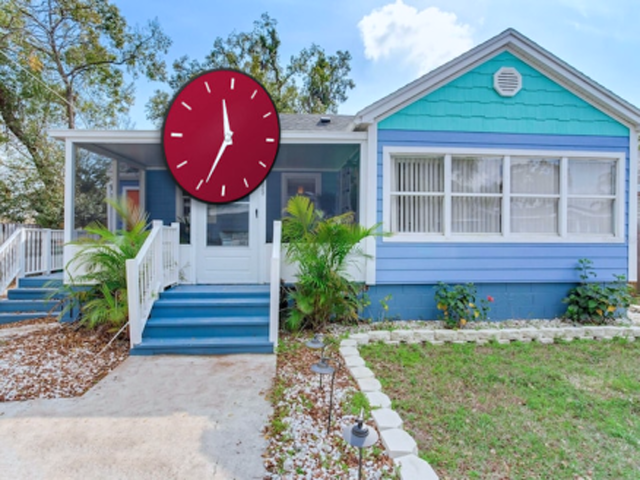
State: 11:34
